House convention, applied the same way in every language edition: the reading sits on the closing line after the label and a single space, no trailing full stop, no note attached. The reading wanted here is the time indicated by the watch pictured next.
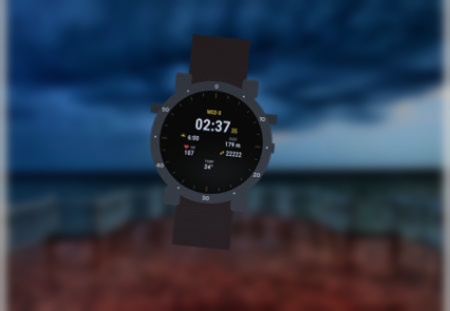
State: 2:37
